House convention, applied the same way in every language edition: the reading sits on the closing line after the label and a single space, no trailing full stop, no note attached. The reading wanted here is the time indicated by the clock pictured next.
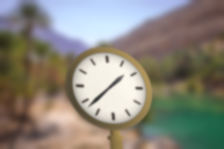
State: 1:38
